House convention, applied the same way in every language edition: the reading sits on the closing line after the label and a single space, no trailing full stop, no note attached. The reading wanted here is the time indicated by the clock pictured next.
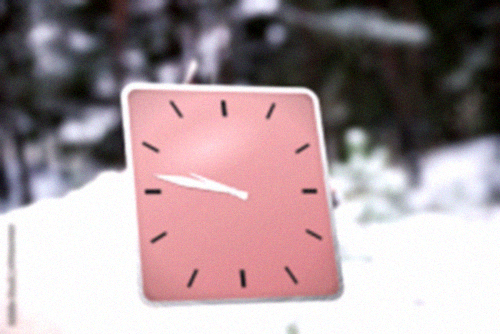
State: 9:47
